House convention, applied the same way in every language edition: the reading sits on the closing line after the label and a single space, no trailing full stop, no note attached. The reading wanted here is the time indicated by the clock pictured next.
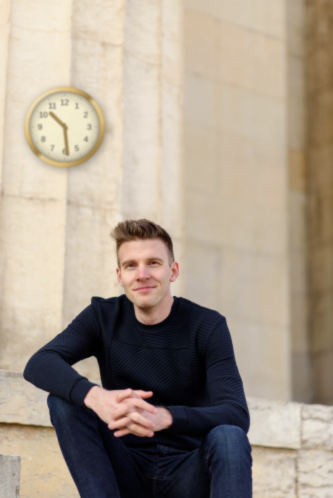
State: 10:29
